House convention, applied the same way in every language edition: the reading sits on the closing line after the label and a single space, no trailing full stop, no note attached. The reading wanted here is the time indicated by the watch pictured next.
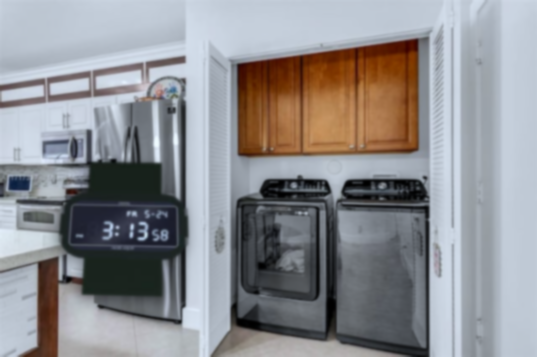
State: 3:13
